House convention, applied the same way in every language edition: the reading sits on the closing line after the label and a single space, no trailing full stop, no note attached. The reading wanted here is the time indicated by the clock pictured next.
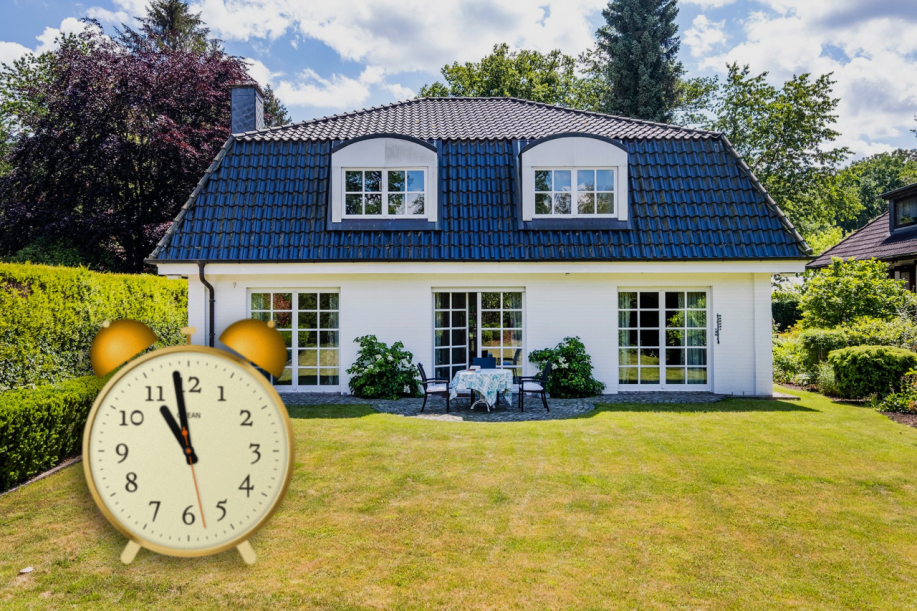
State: 10:58:28
